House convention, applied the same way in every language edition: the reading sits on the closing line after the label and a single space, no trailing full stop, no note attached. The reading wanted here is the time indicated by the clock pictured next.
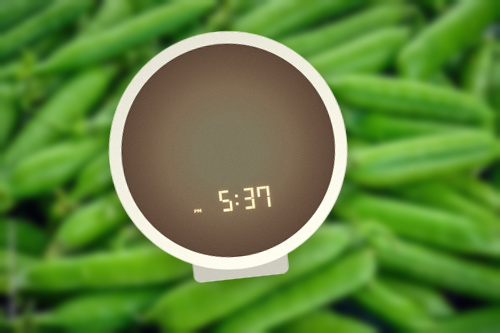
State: 5:37
